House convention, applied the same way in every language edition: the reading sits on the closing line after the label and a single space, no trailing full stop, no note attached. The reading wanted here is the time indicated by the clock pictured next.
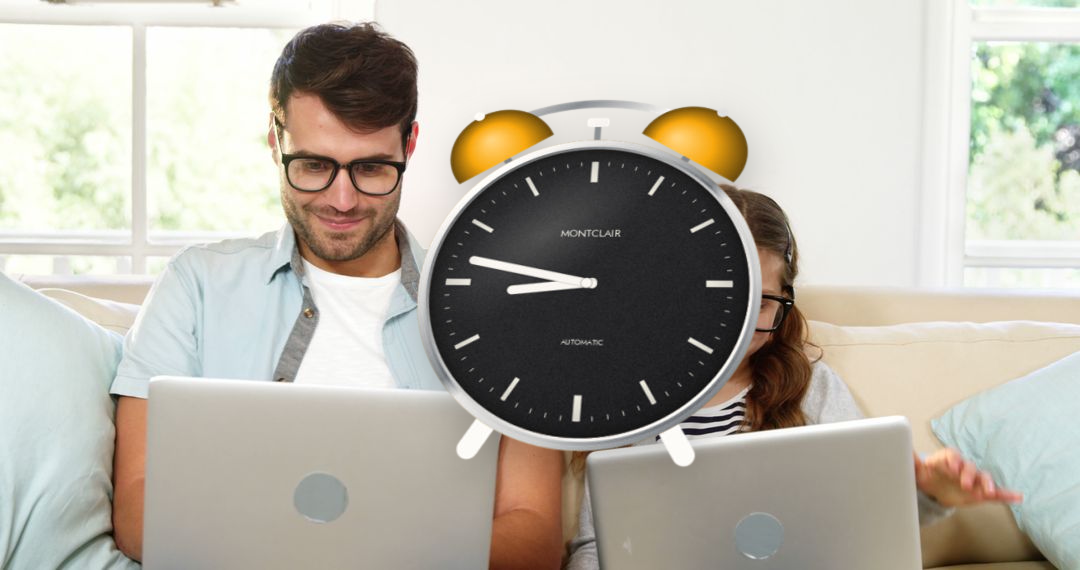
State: 8:47
